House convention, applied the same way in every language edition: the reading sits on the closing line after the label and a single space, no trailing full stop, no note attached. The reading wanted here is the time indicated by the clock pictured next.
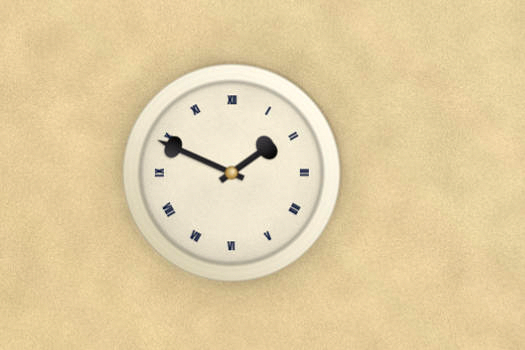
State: 1:49
